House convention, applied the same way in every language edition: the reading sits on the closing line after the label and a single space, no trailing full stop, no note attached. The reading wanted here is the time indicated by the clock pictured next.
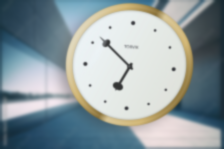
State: 6:52
